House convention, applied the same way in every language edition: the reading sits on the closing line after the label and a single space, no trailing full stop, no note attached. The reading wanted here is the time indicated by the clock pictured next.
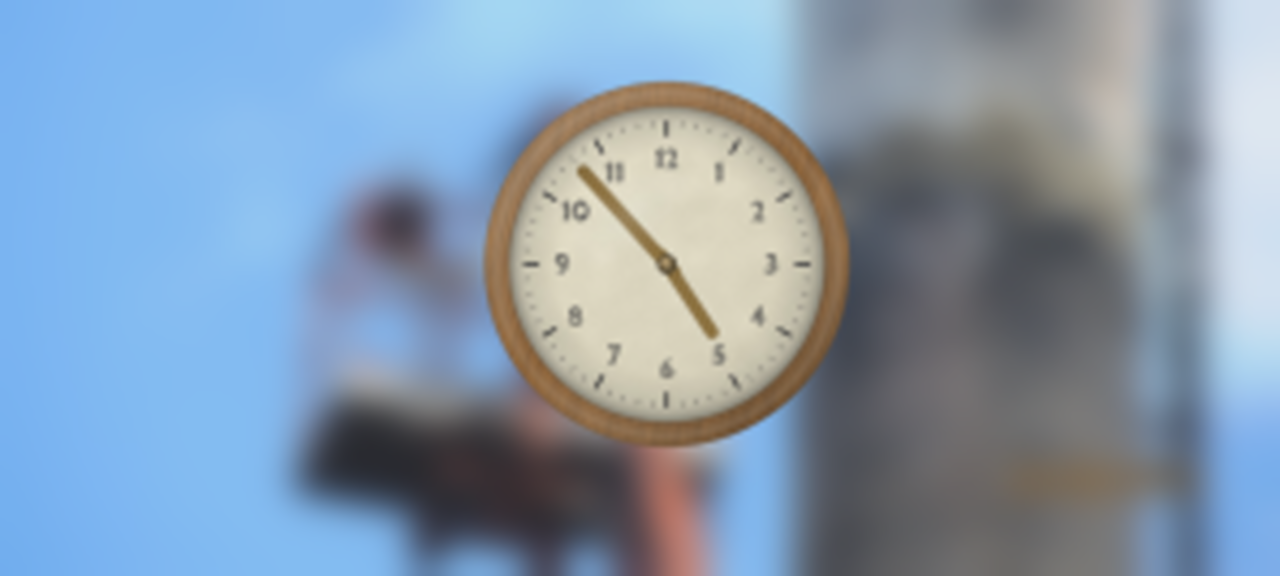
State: 4:53
